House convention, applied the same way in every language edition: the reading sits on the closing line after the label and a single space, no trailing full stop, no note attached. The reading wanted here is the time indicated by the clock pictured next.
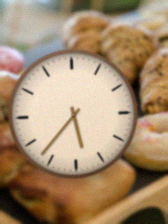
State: 5:37
